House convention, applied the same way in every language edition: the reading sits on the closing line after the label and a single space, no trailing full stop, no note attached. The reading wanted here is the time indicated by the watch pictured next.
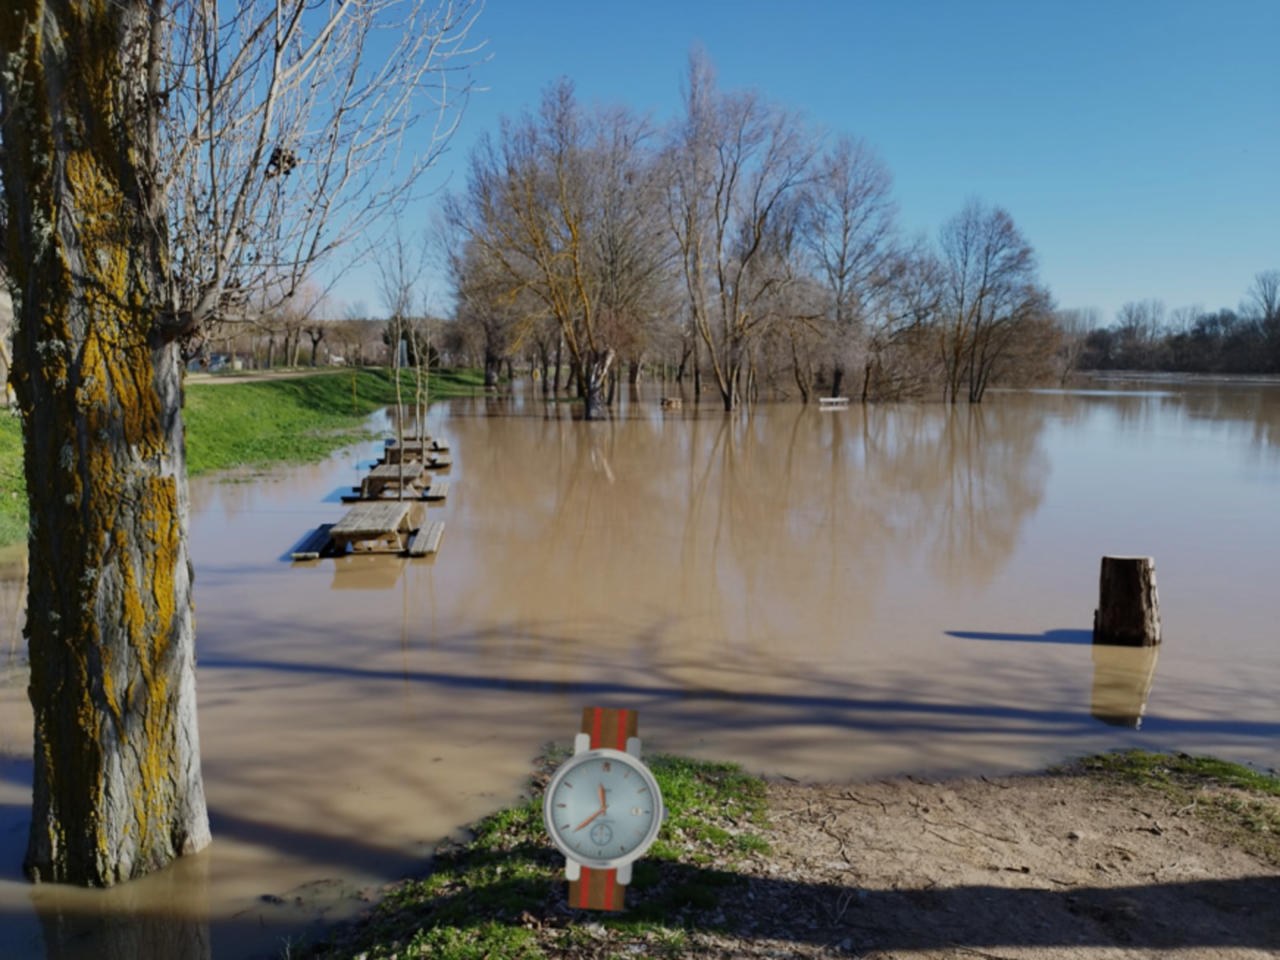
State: 11:38
